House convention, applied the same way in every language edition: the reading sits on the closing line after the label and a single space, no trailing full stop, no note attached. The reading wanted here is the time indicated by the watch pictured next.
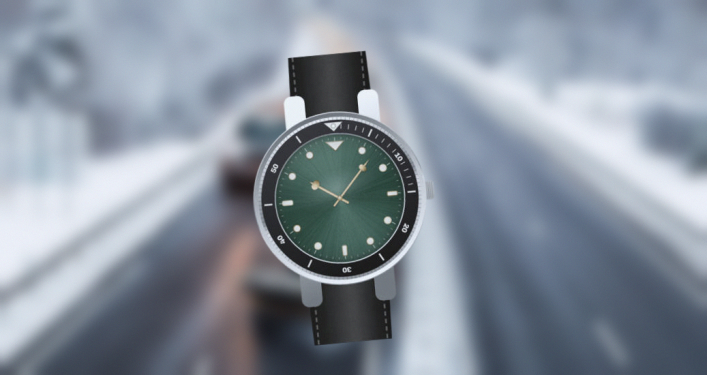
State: 10:07
